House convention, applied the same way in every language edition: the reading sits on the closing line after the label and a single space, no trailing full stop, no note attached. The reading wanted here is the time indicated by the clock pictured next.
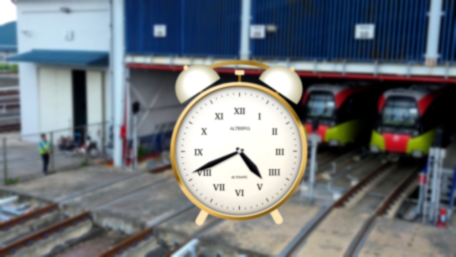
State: 4:41
